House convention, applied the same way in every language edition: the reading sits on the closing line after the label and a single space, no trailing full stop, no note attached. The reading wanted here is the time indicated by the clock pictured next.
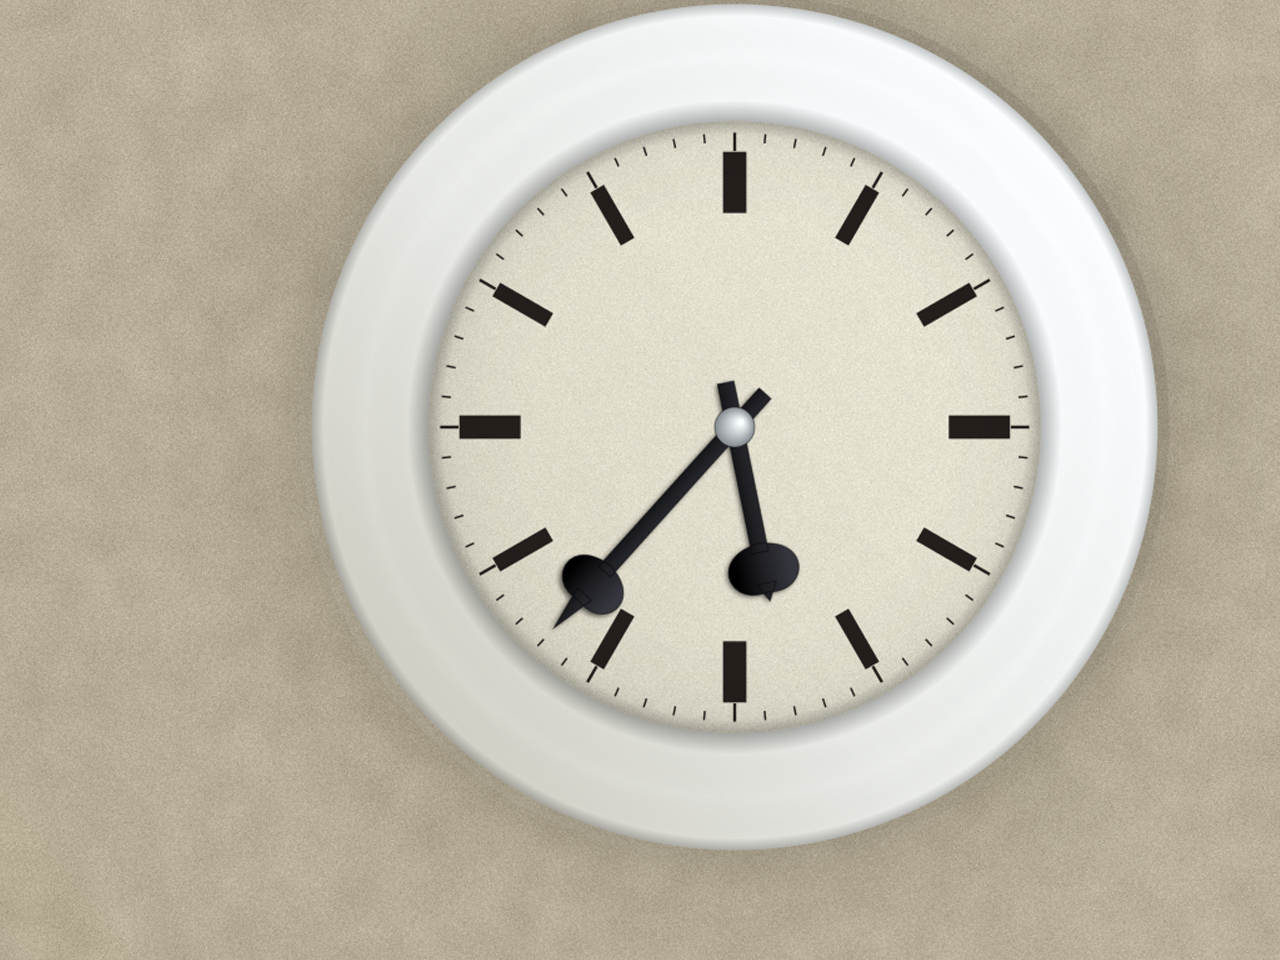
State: 5:37
